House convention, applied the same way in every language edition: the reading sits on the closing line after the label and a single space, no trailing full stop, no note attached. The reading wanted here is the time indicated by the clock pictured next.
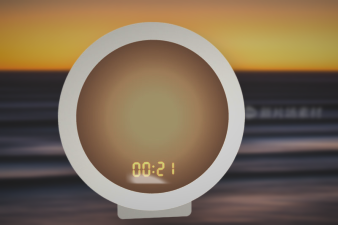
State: 0:21
